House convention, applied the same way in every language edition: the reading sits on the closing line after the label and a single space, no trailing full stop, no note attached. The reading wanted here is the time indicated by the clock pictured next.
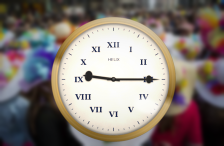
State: 9:15
